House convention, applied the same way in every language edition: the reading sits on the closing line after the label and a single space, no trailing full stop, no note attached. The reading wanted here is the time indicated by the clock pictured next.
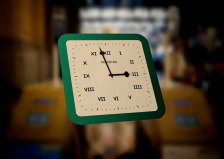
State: 2:58
